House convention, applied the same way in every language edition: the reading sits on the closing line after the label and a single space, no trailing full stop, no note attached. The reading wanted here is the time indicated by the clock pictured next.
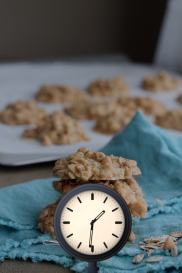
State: 1:31
